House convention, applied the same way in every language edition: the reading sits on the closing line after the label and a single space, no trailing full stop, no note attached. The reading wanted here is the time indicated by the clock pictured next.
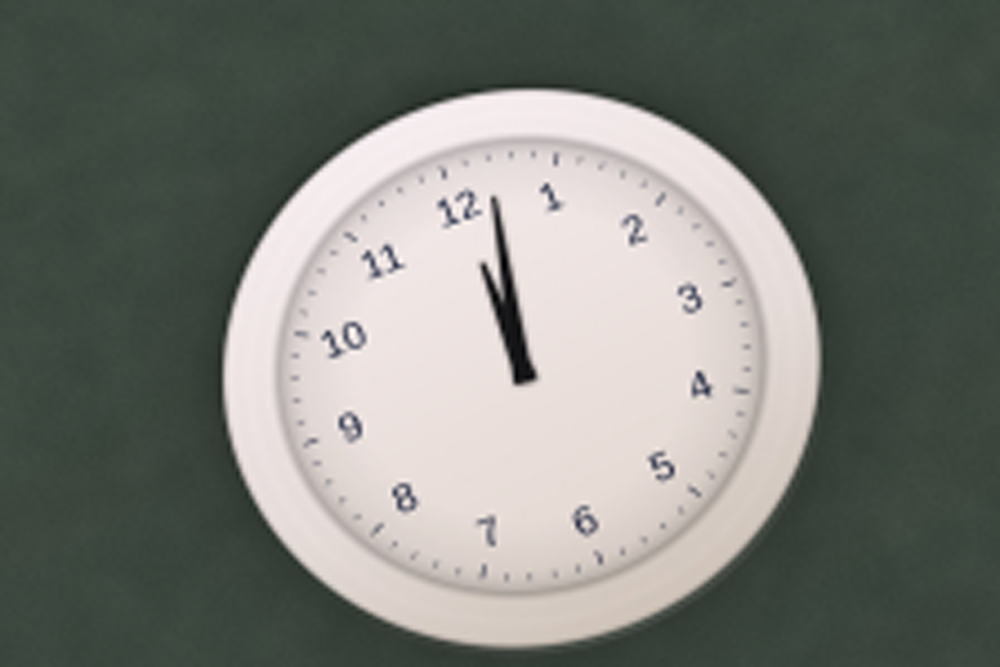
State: 12:02
